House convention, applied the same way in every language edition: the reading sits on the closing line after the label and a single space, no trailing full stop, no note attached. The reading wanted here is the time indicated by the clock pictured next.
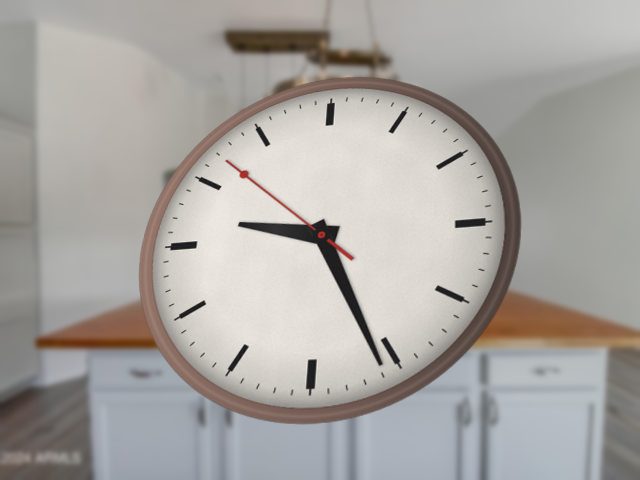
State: 9:25:52
